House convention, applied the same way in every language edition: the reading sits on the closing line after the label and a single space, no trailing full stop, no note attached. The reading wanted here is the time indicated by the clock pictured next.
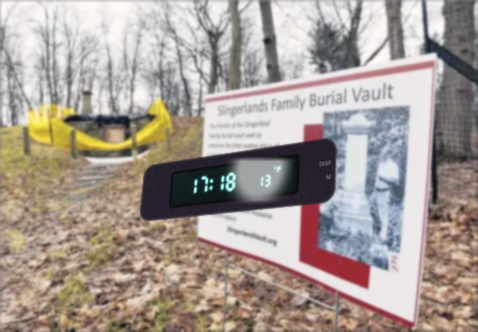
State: 17:18
